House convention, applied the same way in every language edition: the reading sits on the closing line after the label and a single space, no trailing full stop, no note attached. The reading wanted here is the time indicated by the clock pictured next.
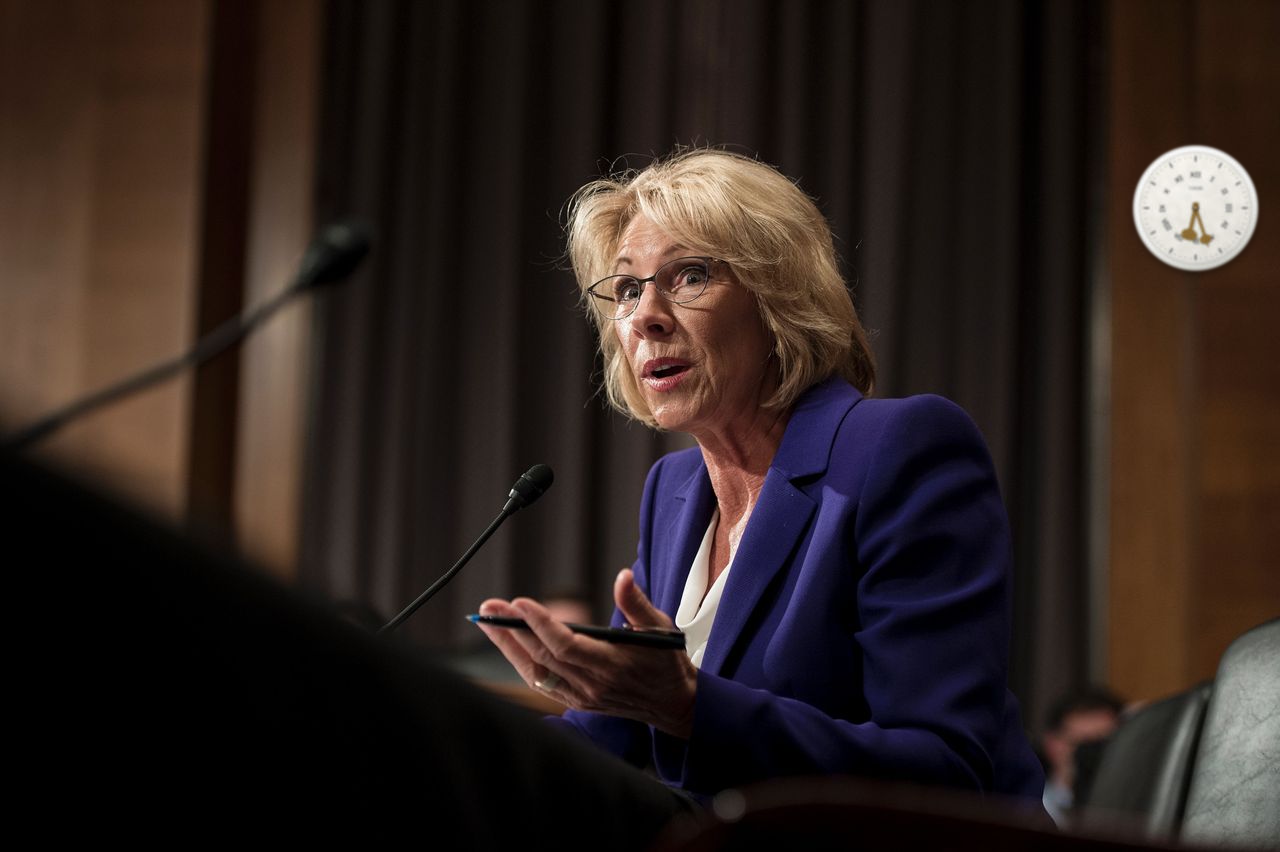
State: 6:27
